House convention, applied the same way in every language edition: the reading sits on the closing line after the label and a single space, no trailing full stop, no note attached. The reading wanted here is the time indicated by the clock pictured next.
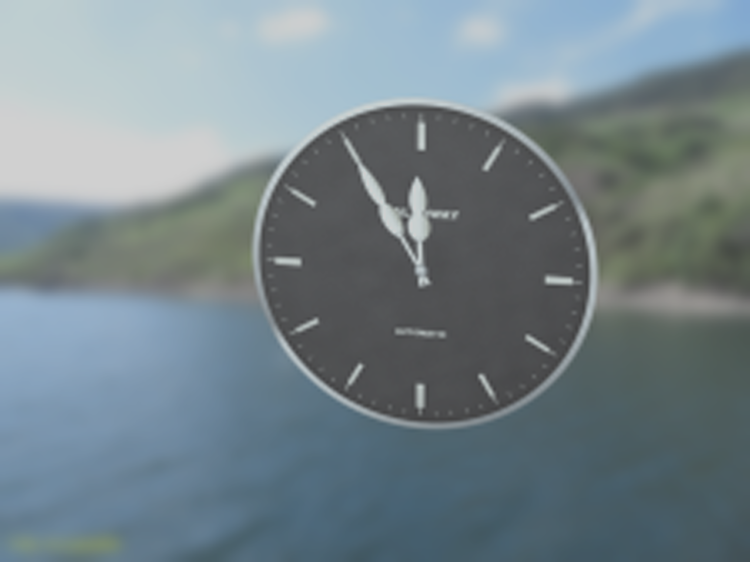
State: 11:55
